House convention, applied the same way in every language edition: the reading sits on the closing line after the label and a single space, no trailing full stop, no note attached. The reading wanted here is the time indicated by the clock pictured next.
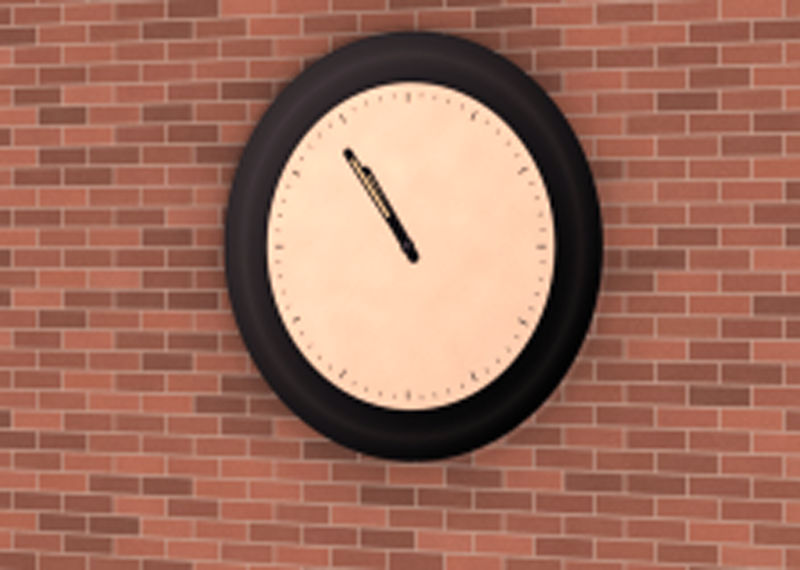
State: 10:54
